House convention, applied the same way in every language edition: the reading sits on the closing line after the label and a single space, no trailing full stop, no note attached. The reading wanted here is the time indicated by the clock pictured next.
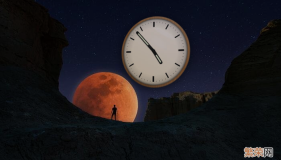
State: 4:53
